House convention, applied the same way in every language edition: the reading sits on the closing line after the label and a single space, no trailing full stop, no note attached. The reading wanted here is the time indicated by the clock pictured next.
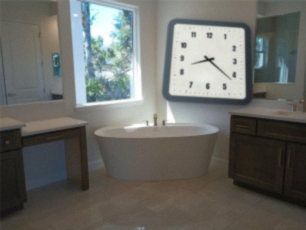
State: 8:22
